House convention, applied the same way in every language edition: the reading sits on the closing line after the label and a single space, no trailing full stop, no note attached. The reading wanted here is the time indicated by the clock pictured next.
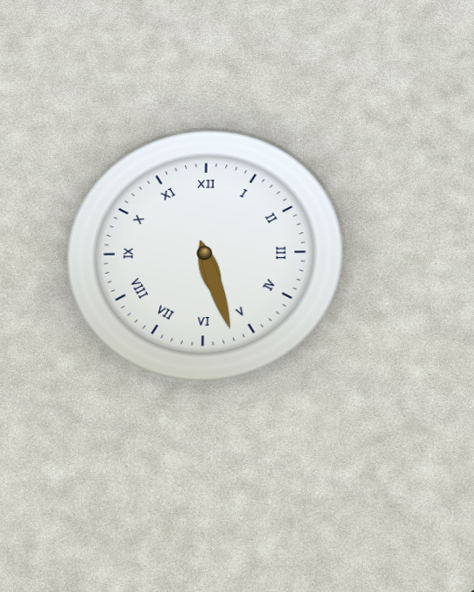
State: 5:27
